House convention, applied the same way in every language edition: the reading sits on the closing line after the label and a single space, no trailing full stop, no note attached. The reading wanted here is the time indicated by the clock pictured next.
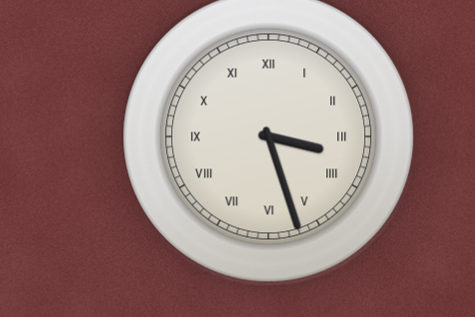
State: 3:27
